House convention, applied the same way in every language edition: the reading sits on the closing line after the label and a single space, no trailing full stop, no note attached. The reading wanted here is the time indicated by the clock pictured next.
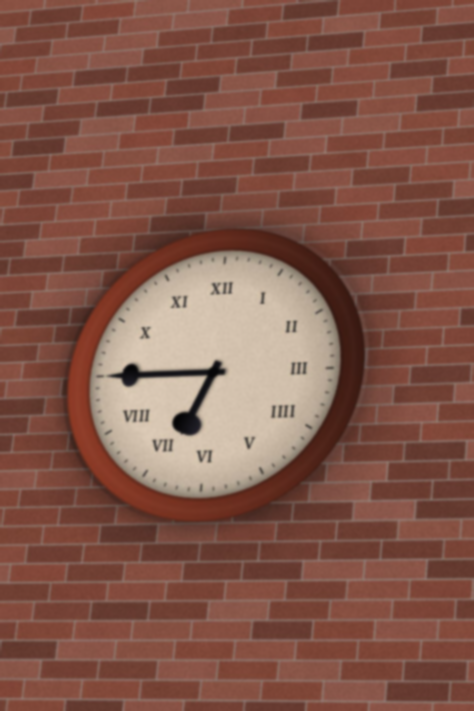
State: 6:45
